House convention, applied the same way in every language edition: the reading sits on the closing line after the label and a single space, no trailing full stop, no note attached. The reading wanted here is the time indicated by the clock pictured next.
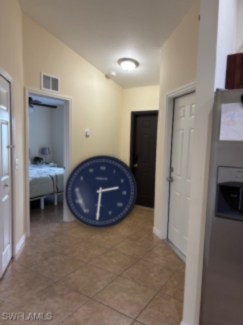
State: 2:30
